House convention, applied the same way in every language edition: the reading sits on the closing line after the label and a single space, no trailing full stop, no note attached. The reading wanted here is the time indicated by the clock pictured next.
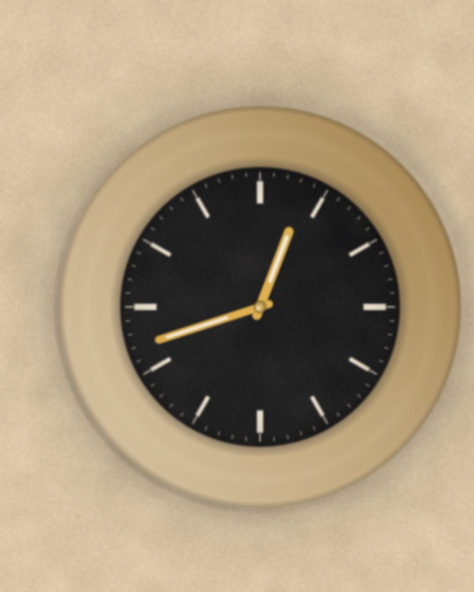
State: 12:42
